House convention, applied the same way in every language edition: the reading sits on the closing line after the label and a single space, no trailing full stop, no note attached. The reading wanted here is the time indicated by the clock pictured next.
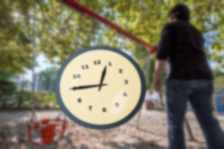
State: 12:45
